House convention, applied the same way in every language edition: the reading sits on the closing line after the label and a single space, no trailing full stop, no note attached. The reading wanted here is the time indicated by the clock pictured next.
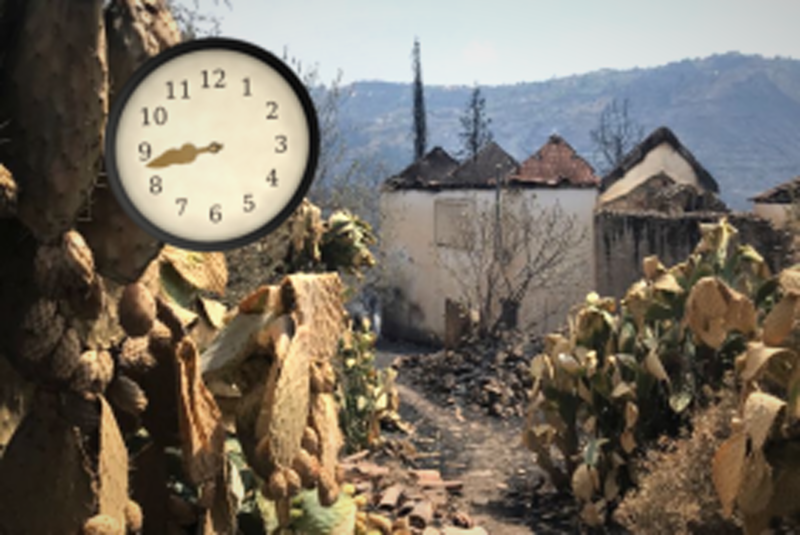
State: 8:43
